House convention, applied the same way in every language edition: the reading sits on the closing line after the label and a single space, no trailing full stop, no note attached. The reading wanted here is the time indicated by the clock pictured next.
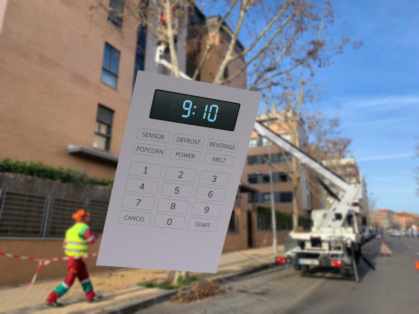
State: 9:10
